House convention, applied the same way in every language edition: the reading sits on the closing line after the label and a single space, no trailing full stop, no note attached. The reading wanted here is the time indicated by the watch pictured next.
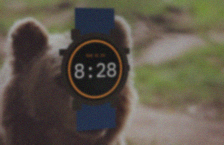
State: 8:28
